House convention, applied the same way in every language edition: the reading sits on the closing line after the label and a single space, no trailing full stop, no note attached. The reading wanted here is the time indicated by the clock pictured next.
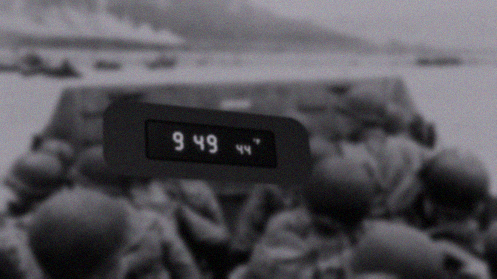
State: 9:49
